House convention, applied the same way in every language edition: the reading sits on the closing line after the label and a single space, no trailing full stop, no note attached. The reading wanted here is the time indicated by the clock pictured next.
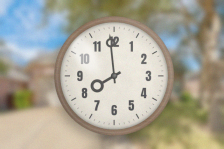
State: 7:59
